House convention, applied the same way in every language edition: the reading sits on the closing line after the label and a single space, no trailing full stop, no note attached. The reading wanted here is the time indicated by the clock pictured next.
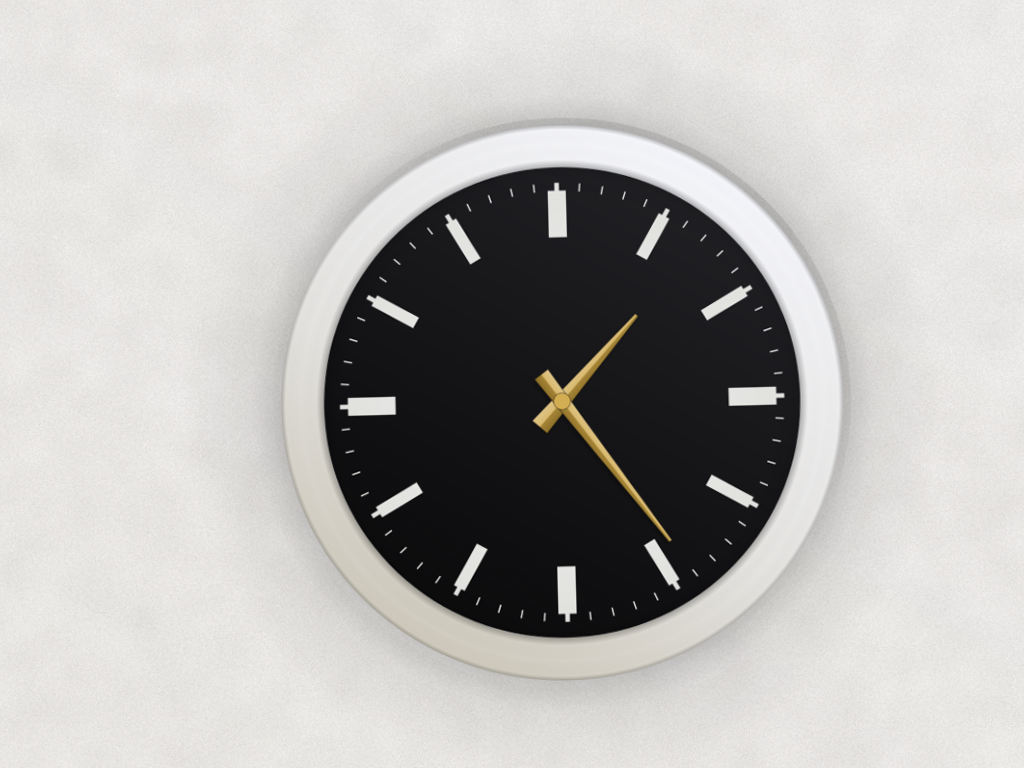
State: 1:24
